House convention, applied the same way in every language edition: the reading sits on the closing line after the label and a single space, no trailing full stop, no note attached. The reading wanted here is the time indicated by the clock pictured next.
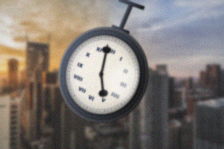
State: 4:58
